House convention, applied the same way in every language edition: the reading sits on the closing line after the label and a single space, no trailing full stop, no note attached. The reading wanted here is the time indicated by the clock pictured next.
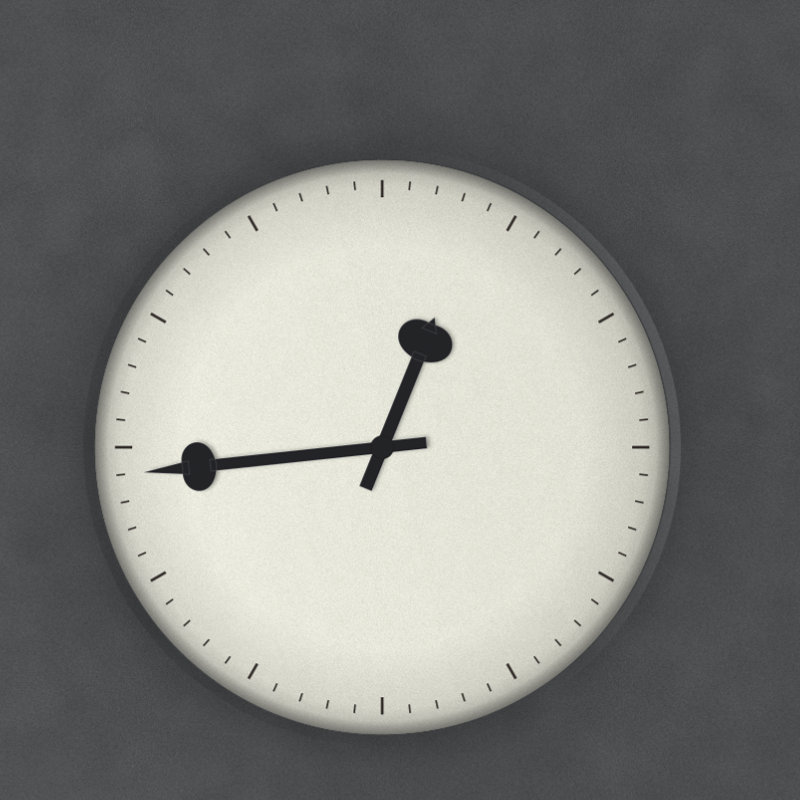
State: 12:44
